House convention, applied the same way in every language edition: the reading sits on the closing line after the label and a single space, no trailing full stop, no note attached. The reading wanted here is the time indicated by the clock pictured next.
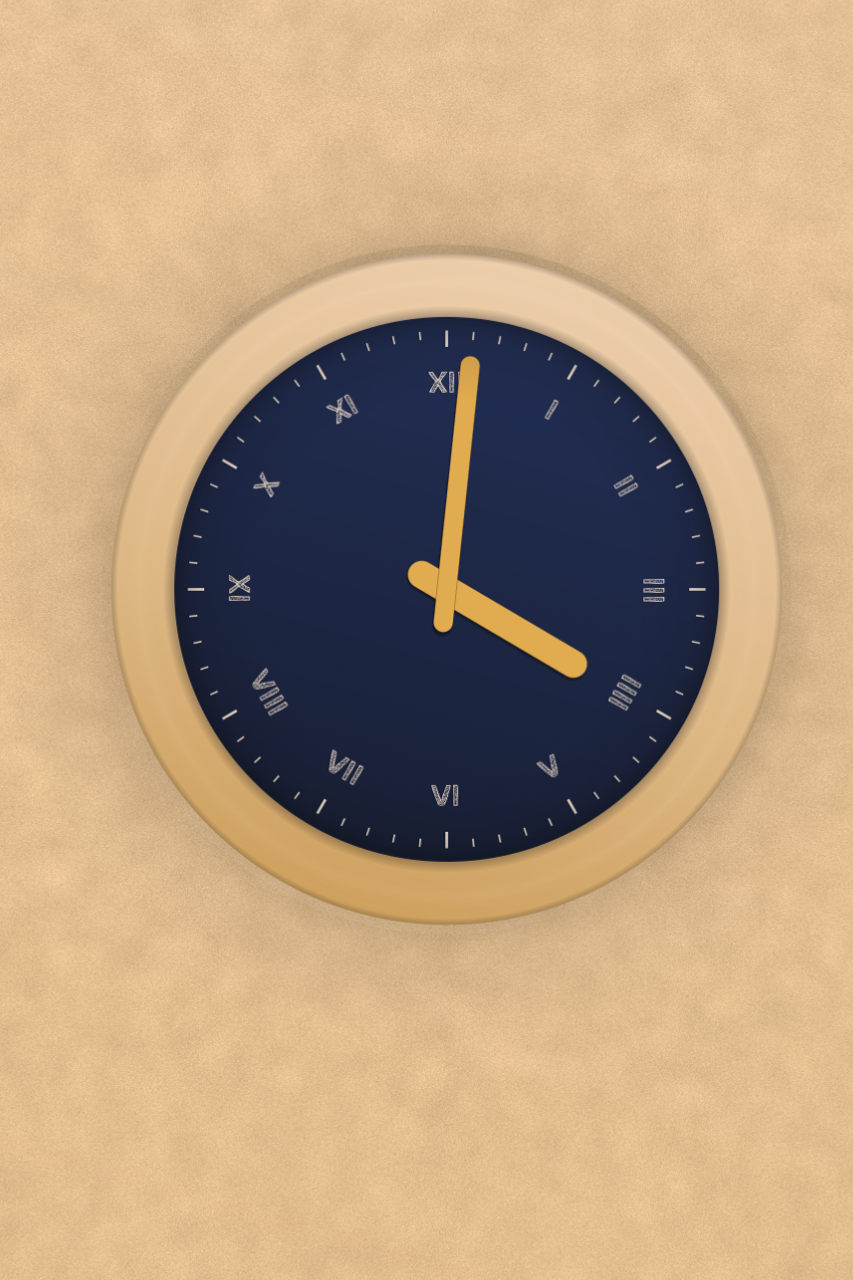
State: 4:01
